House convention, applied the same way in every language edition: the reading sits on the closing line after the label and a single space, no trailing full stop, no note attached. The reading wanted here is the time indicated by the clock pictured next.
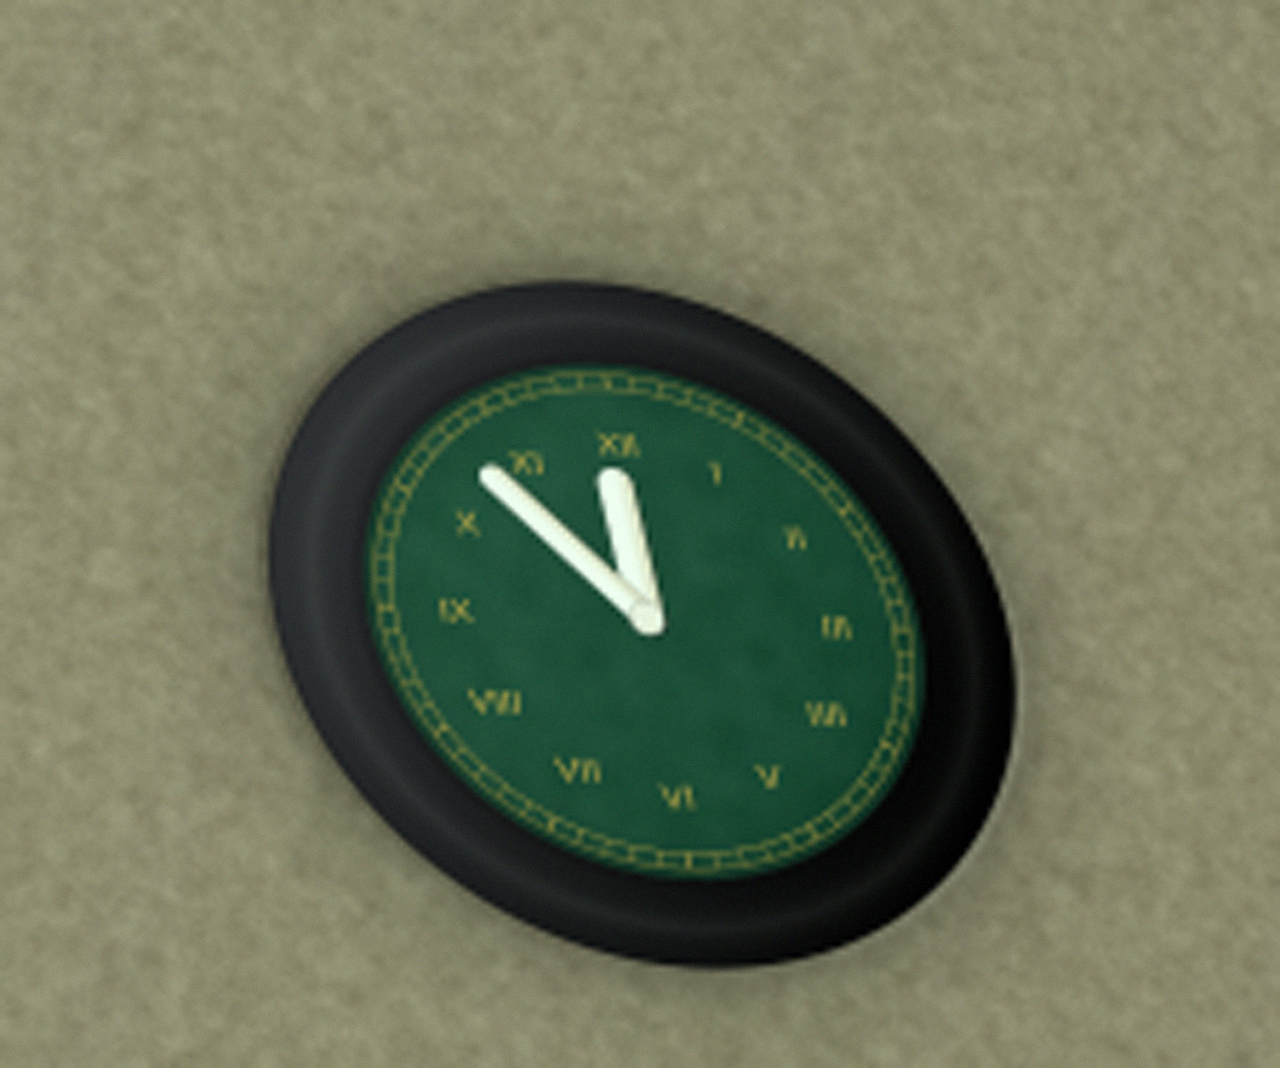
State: 11:53
